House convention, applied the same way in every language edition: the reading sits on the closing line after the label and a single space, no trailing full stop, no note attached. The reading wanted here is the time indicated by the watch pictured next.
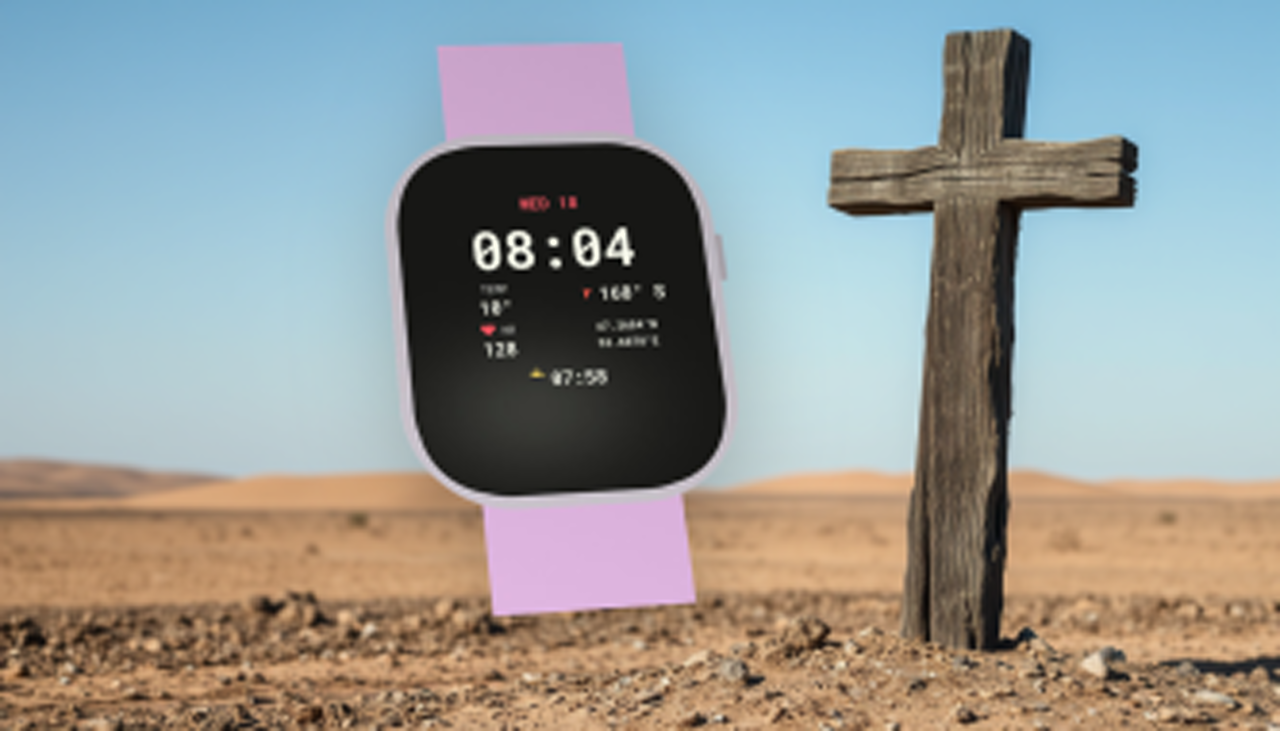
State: 8:04
